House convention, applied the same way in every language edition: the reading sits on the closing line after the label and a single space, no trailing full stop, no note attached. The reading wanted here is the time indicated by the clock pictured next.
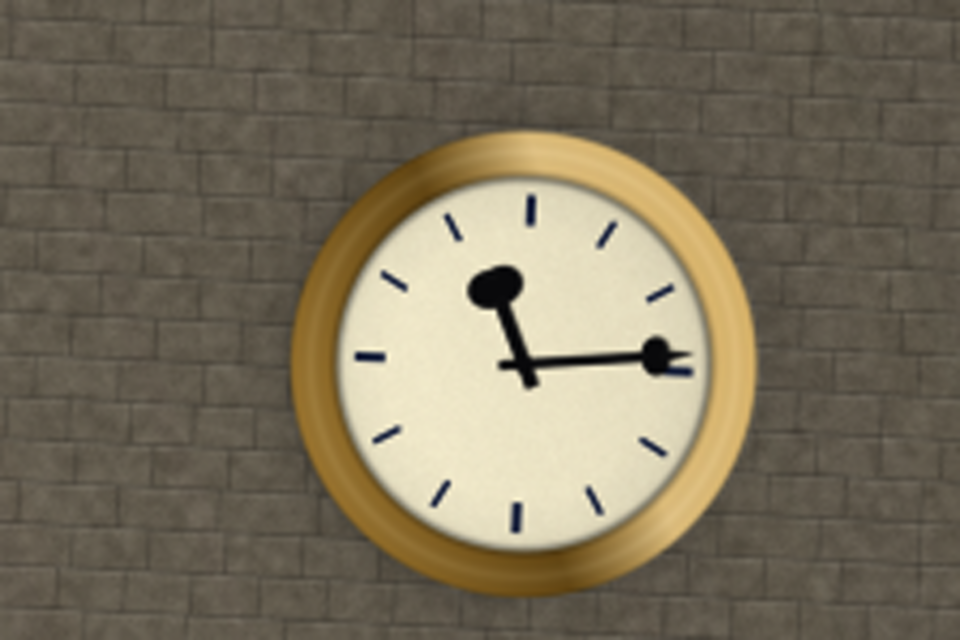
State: 11:14
